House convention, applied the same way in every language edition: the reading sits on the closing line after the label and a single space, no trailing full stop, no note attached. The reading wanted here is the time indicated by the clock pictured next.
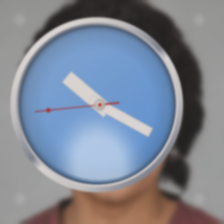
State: 10:19:44
